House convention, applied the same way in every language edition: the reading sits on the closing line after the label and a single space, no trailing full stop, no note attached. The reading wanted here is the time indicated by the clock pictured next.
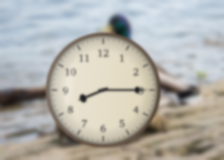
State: 8:15
